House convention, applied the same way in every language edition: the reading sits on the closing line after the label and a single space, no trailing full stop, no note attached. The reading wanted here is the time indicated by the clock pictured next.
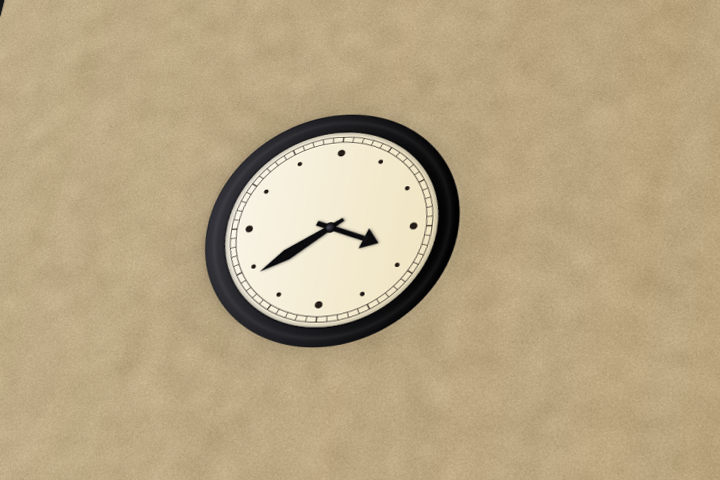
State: 3:39
